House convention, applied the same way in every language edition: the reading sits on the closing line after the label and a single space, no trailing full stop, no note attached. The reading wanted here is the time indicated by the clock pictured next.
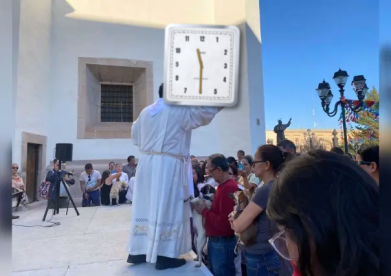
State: 11:30
